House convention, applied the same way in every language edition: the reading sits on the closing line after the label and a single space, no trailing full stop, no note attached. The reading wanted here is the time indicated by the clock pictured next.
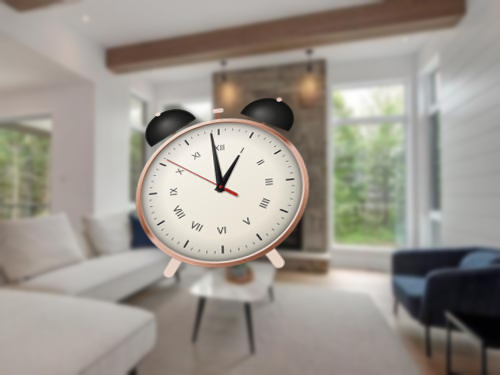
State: 12:58:51
